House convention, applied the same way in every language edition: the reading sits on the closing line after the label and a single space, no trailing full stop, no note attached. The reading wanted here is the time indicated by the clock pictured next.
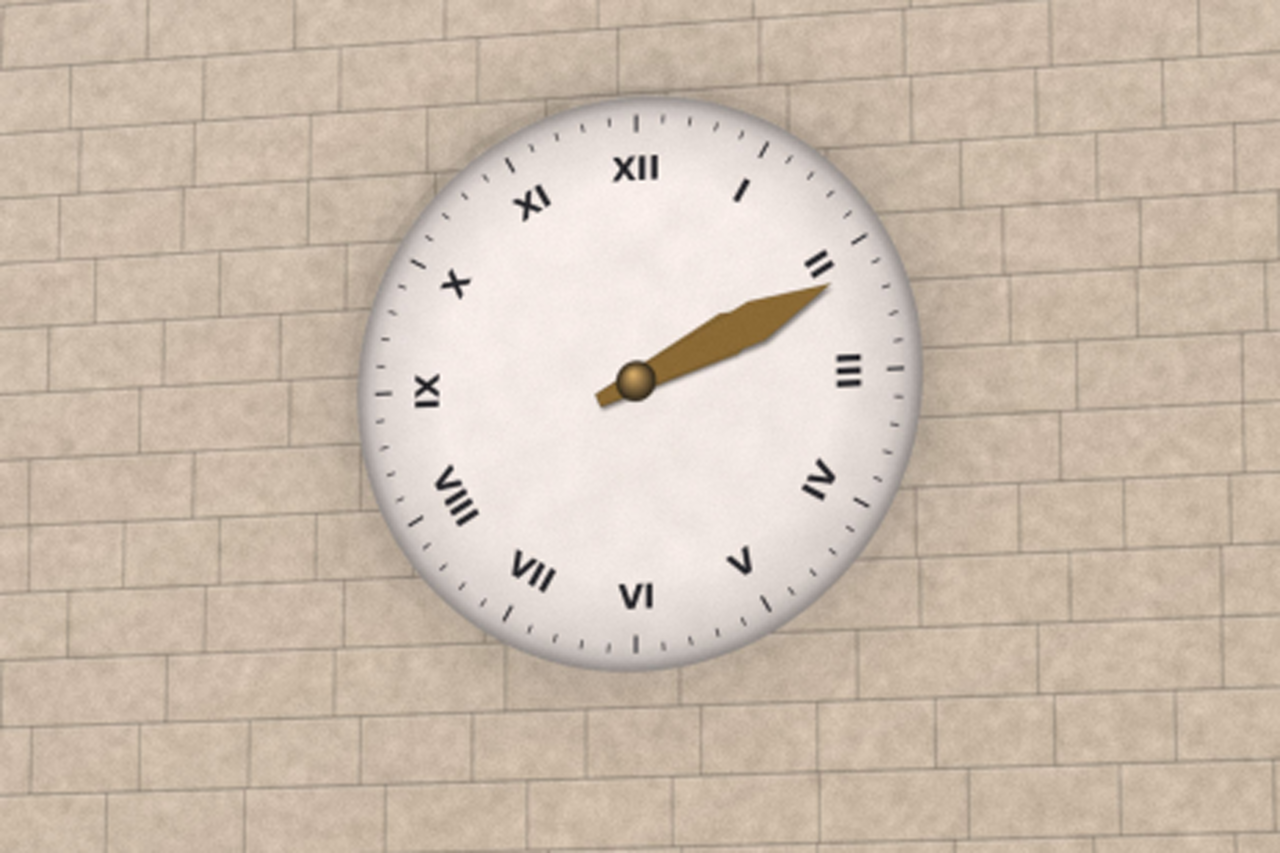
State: 2:11
